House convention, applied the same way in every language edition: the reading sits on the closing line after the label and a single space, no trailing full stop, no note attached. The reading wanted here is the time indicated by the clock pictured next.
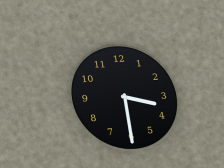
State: 3:30
